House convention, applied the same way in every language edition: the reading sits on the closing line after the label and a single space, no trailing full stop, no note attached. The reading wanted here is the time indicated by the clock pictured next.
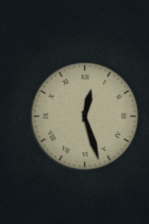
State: 12:27
